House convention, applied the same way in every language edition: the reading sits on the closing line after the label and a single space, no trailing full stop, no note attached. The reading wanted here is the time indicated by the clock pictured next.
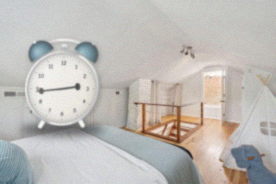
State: 2:44
